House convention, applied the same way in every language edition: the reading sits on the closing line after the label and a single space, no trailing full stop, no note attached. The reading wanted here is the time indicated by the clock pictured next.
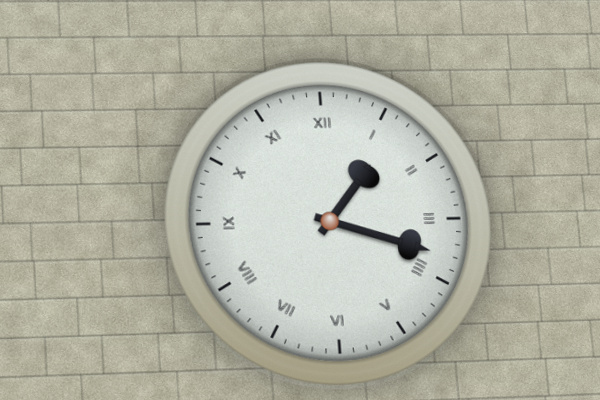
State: 1:18
